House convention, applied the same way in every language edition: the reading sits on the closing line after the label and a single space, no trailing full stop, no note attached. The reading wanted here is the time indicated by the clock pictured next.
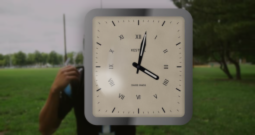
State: 4:02
